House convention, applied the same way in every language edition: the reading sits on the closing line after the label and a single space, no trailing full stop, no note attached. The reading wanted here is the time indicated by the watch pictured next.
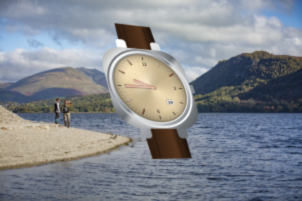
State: 9:45
